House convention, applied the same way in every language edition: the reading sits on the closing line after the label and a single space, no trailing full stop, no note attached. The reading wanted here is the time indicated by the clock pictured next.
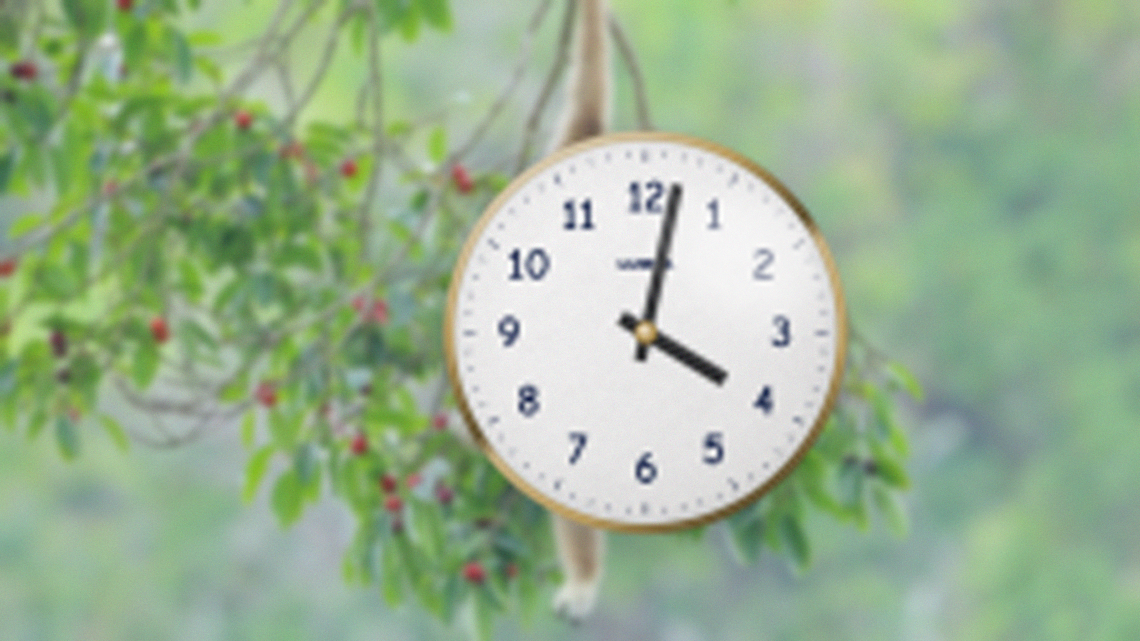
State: 4:02
